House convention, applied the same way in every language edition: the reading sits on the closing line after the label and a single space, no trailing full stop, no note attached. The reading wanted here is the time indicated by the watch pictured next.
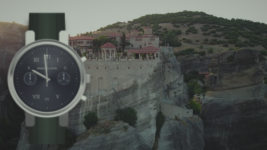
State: 9:59
